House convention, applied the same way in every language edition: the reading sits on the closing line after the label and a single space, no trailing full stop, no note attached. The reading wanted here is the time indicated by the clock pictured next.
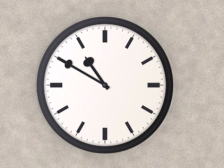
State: 10:50
